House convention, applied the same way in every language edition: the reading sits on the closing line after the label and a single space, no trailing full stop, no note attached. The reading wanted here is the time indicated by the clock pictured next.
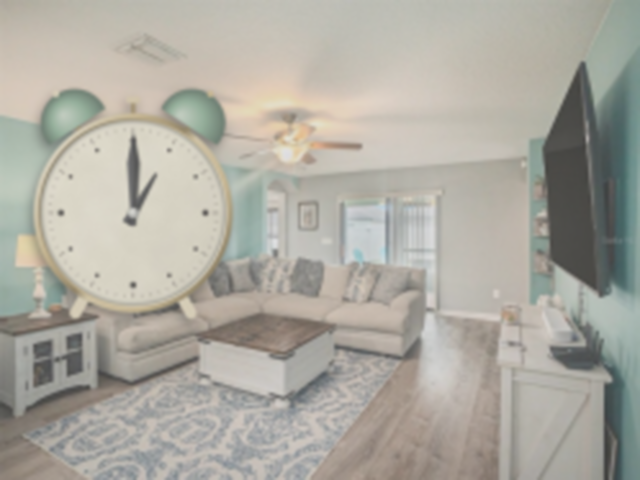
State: 1:00
